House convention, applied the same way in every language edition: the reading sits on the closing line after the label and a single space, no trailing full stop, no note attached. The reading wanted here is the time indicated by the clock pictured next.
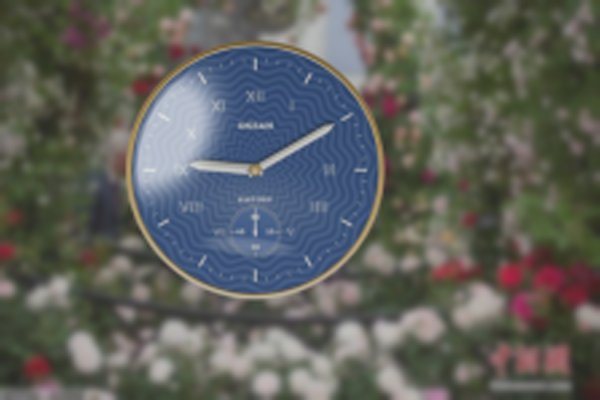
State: 9:10
